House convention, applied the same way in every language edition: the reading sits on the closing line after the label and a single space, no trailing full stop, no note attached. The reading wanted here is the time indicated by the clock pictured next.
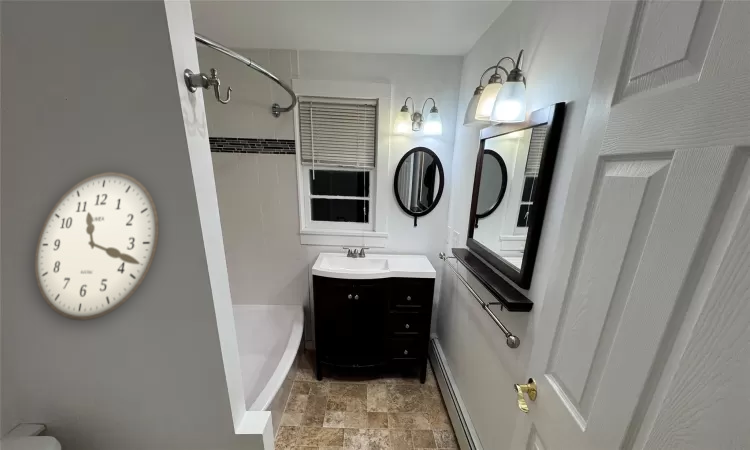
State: 11:18
